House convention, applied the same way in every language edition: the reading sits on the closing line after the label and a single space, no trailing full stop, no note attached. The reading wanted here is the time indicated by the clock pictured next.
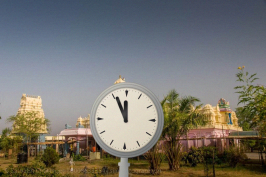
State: 11:56
